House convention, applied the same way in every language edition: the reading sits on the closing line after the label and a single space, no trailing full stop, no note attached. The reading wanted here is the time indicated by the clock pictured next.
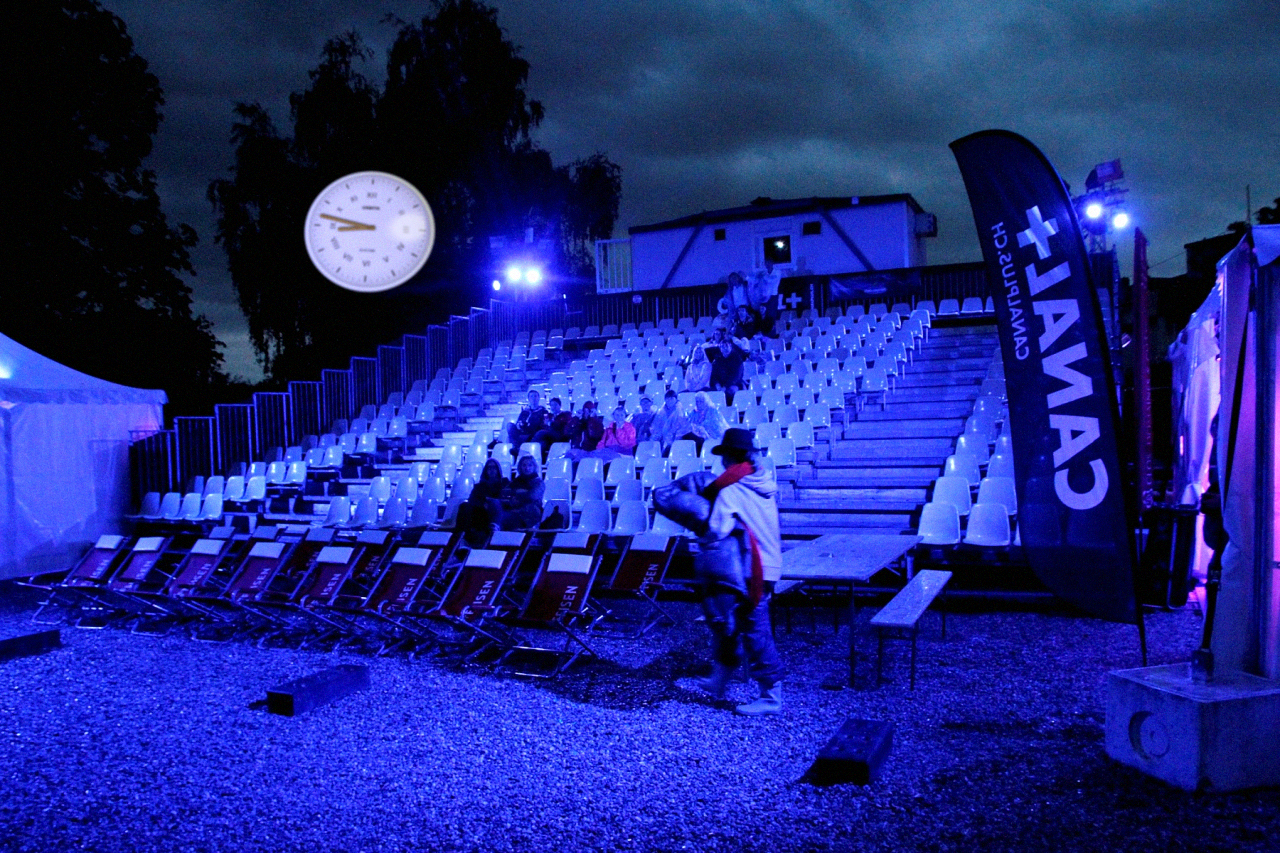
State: 8:47
